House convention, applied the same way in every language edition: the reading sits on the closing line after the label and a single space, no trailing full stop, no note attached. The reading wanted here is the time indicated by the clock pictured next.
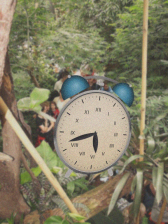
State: 5:42
